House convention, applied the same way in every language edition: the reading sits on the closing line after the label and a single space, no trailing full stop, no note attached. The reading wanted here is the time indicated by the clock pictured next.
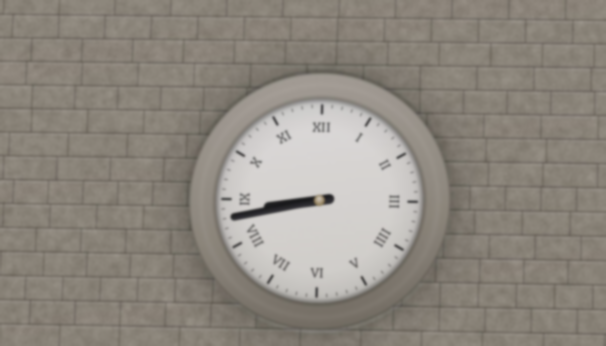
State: 8:43
